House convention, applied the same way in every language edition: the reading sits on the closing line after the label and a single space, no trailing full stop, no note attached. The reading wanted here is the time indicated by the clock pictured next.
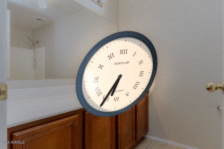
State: 6:35
